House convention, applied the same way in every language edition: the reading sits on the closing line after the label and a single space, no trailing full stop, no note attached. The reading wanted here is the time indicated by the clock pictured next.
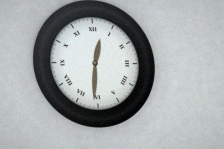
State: 12:31
